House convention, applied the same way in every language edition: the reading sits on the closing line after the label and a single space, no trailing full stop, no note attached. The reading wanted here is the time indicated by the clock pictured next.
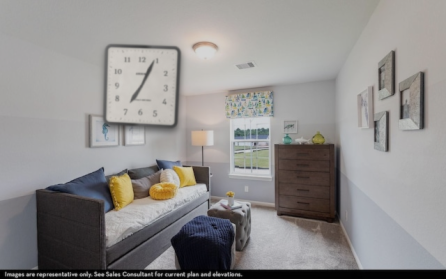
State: 7:04
